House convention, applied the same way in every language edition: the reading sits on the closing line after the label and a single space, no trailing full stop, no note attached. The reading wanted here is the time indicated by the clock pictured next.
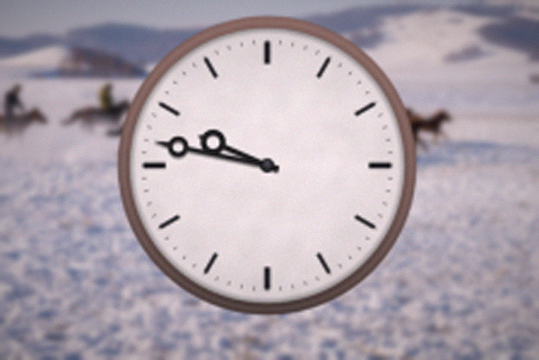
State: 9:47
